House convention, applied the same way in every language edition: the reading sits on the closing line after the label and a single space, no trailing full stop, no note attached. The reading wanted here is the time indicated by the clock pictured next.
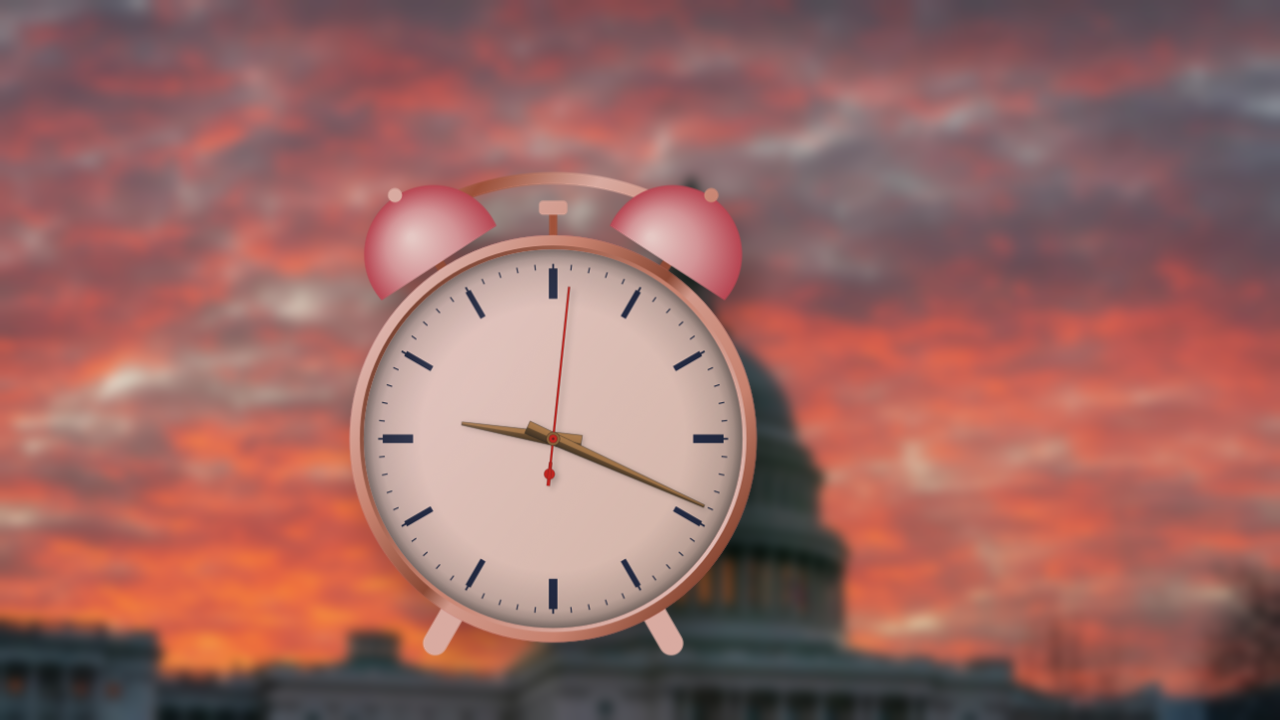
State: 9:19:01
